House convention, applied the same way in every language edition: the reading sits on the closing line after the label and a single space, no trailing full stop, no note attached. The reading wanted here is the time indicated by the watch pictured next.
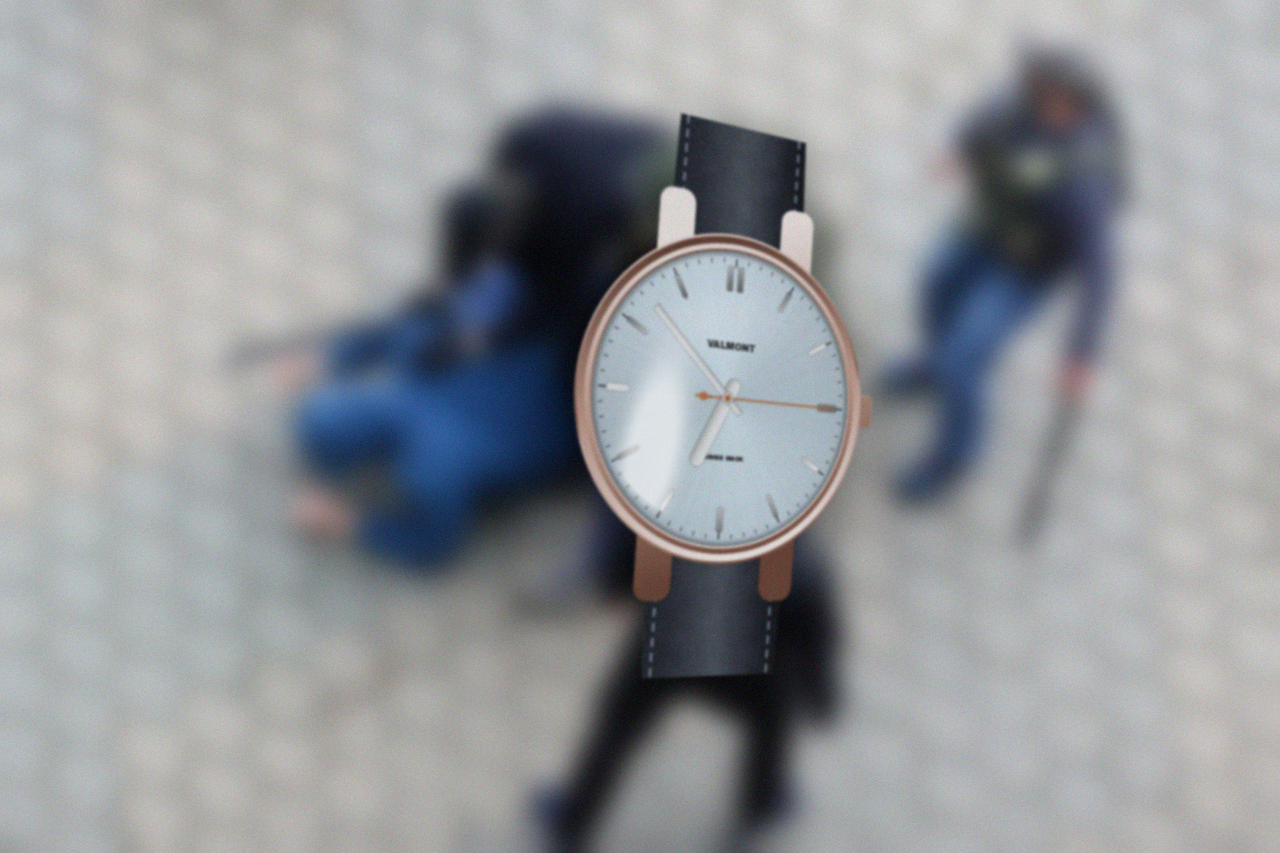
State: 6:52:15
